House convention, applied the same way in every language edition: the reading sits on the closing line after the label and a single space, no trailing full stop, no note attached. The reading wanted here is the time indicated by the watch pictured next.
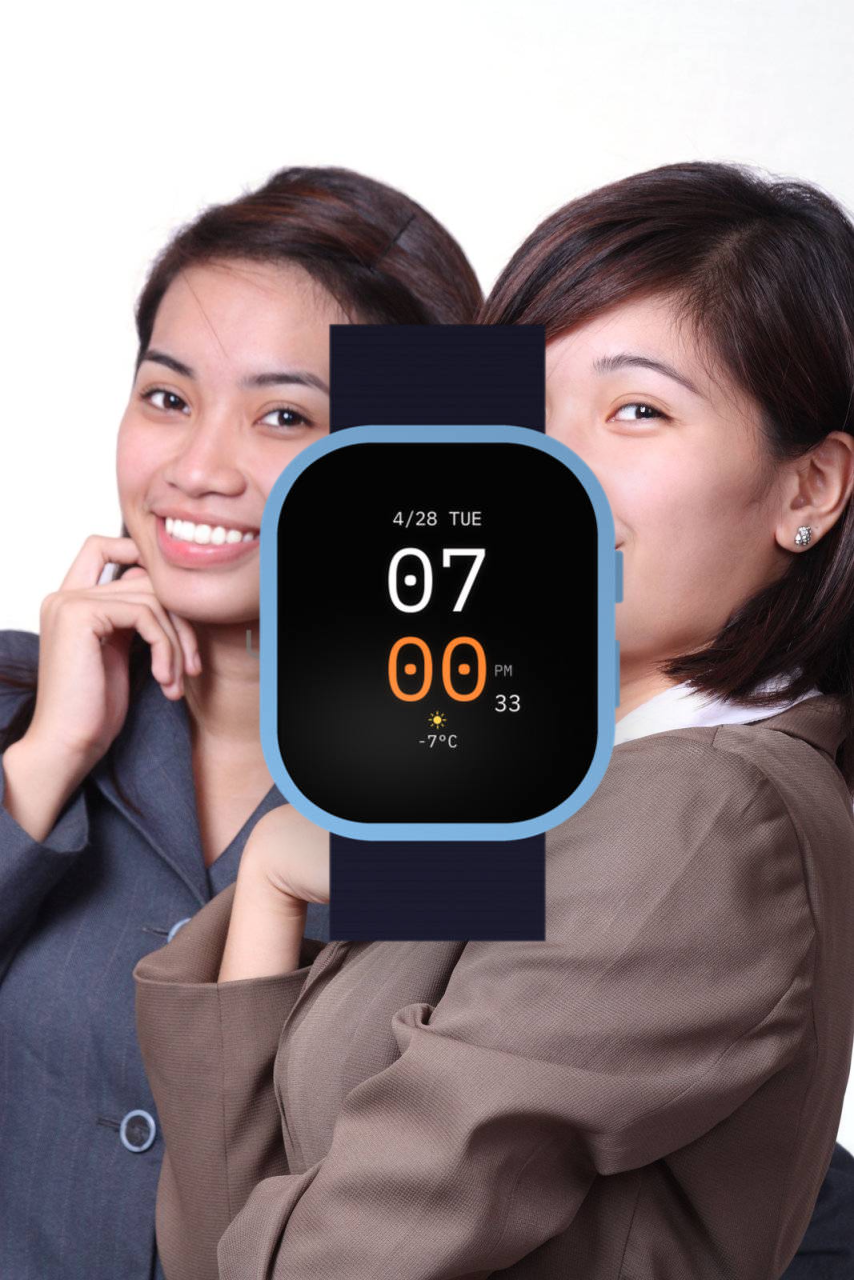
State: 7:00:33
